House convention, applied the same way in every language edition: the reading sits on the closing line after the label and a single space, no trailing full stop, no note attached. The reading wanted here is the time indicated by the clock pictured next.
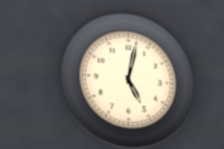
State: 5:02
